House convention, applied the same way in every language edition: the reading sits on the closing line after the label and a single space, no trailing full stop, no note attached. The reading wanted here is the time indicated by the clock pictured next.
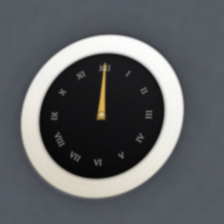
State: 12:00
